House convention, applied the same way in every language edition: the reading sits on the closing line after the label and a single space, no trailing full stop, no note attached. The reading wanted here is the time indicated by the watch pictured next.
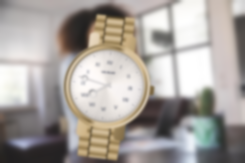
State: 7:47
